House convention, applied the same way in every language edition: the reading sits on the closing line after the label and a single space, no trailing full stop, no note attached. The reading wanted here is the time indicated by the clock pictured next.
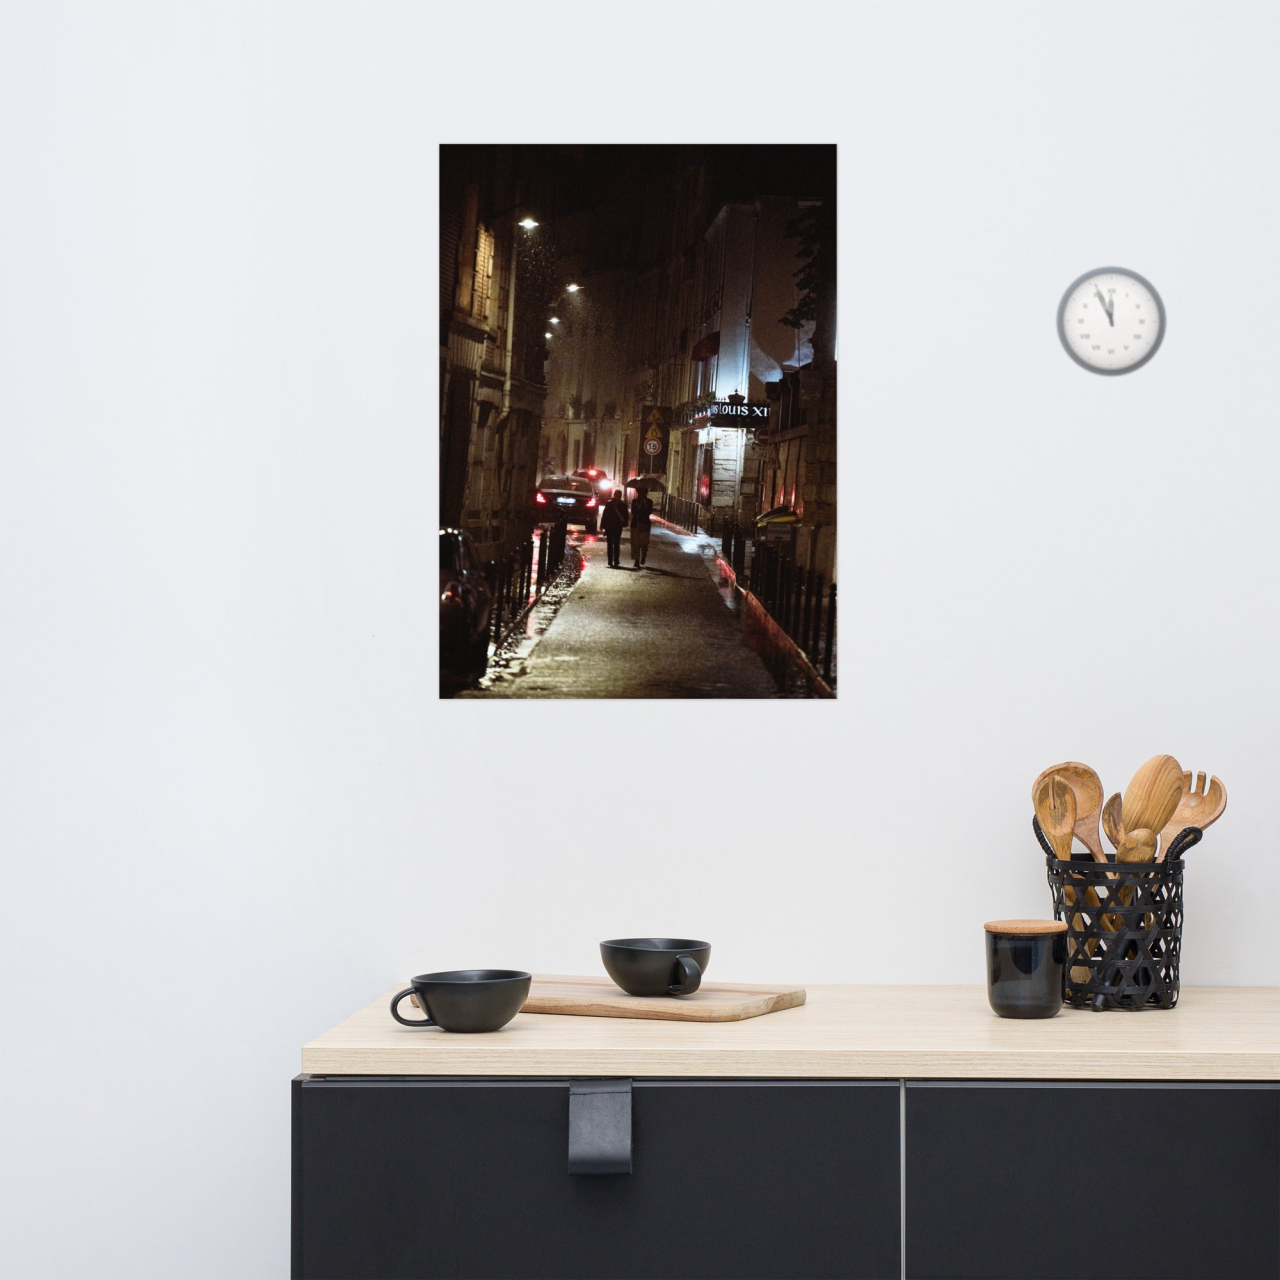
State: 11:56
